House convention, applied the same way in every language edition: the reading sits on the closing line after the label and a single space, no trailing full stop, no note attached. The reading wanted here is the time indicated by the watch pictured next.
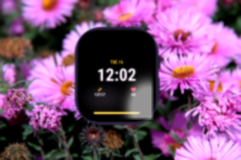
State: 12:02
